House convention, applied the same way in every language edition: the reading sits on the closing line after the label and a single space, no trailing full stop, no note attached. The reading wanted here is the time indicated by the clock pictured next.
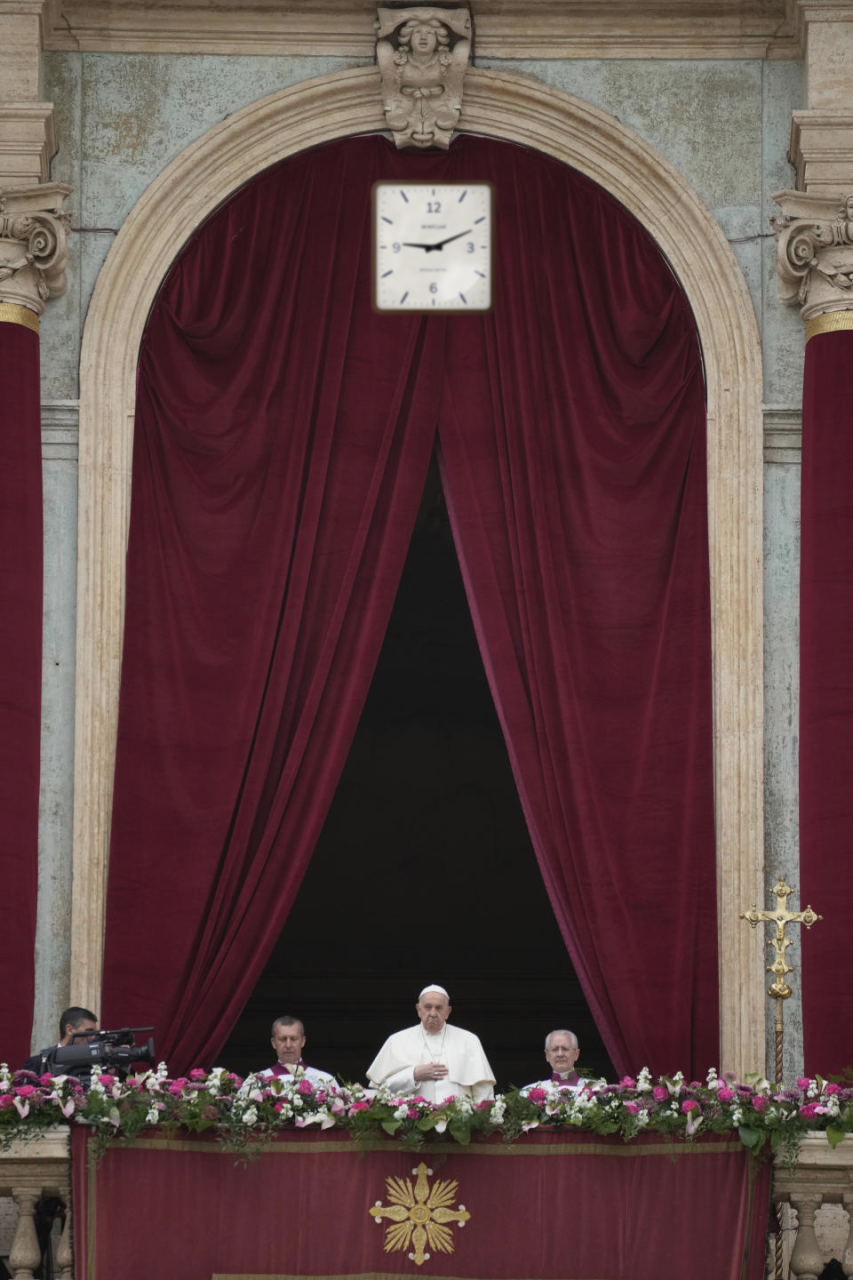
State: 9:11
